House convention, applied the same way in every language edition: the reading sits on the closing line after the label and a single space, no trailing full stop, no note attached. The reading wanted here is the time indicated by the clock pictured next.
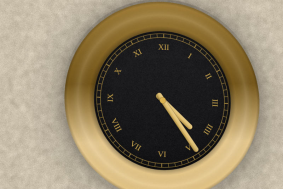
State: 4:24
